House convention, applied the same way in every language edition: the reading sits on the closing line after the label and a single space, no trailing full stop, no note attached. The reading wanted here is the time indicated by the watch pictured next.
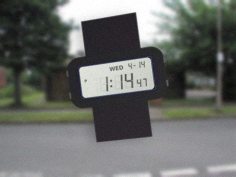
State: 1:14:47
